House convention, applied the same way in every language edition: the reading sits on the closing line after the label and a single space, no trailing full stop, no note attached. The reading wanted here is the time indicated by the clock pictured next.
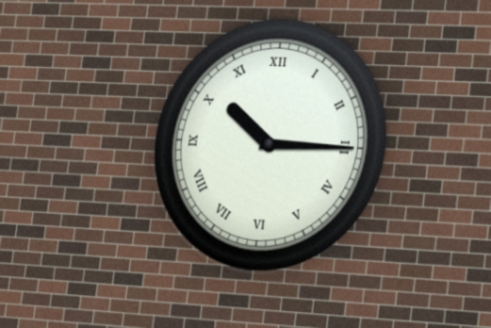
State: 10:15
